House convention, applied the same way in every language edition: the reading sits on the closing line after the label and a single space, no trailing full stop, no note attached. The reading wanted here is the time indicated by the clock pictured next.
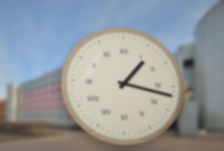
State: 1:17
